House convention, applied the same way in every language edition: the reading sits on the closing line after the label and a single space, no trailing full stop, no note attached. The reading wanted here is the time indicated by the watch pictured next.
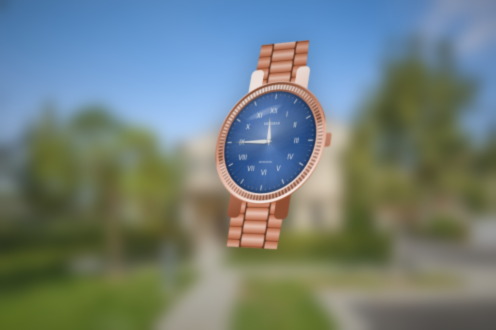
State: 11:45
